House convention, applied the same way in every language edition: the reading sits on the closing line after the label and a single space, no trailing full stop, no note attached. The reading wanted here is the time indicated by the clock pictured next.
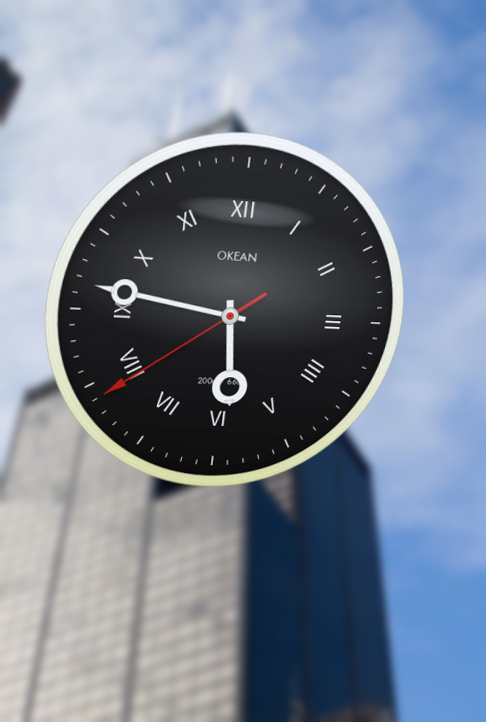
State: 5:46:39
